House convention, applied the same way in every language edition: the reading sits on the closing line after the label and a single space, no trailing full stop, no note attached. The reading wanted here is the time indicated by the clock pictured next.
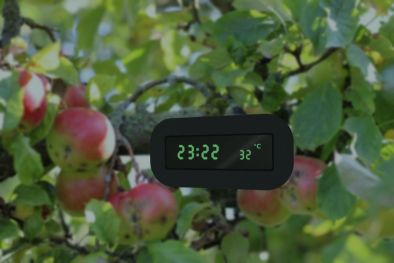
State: 23:22
